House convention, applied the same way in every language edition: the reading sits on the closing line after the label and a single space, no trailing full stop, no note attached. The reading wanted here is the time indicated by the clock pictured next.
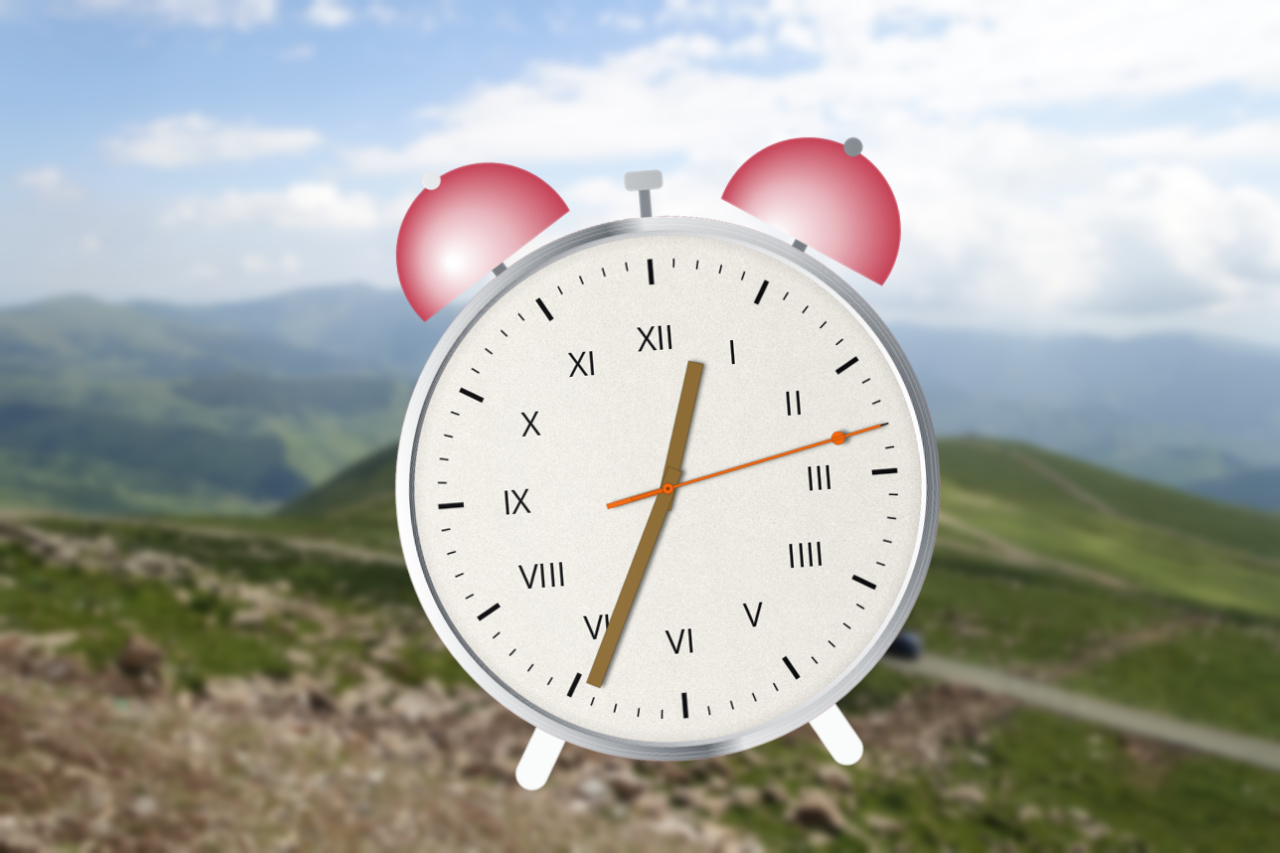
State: 12:34:13
